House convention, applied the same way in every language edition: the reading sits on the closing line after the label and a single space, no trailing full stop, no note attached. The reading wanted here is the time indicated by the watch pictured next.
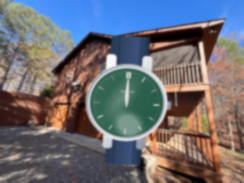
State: 12:00
